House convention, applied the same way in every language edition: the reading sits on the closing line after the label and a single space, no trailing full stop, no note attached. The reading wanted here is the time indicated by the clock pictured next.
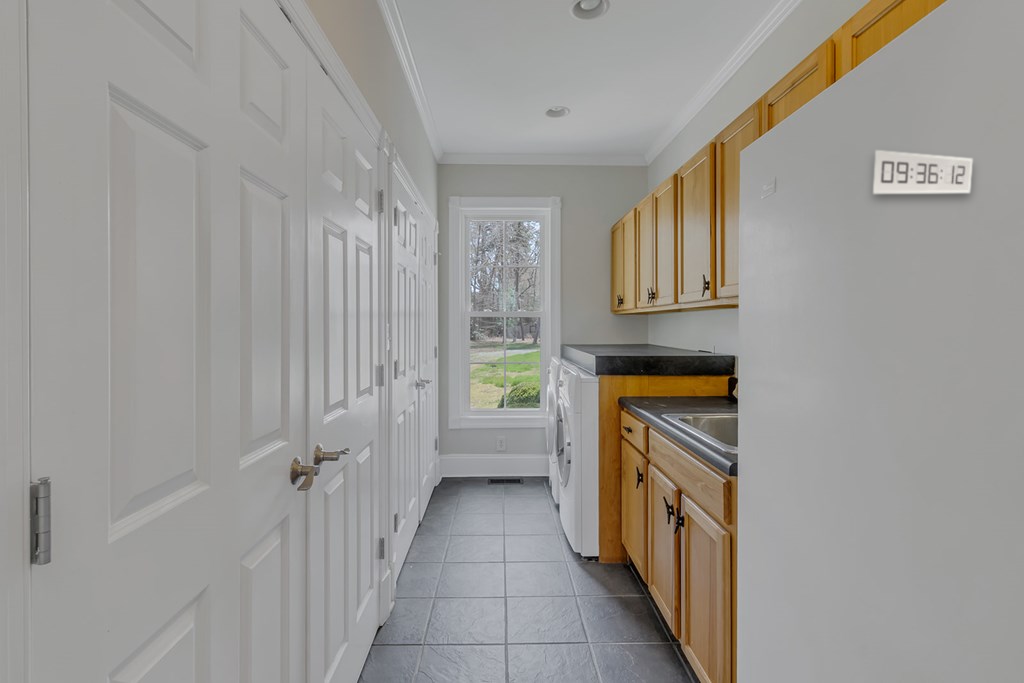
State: 9:36:12
